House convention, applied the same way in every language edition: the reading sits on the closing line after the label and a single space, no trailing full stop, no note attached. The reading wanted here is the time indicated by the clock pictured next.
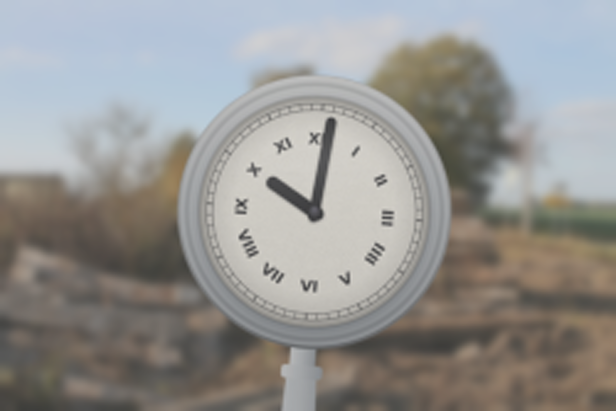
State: 10:01
